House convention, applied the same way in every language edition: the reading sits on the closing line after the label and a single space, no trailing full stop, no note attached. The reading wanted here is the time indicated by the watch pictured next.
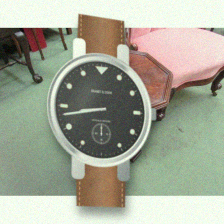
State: 8:43
